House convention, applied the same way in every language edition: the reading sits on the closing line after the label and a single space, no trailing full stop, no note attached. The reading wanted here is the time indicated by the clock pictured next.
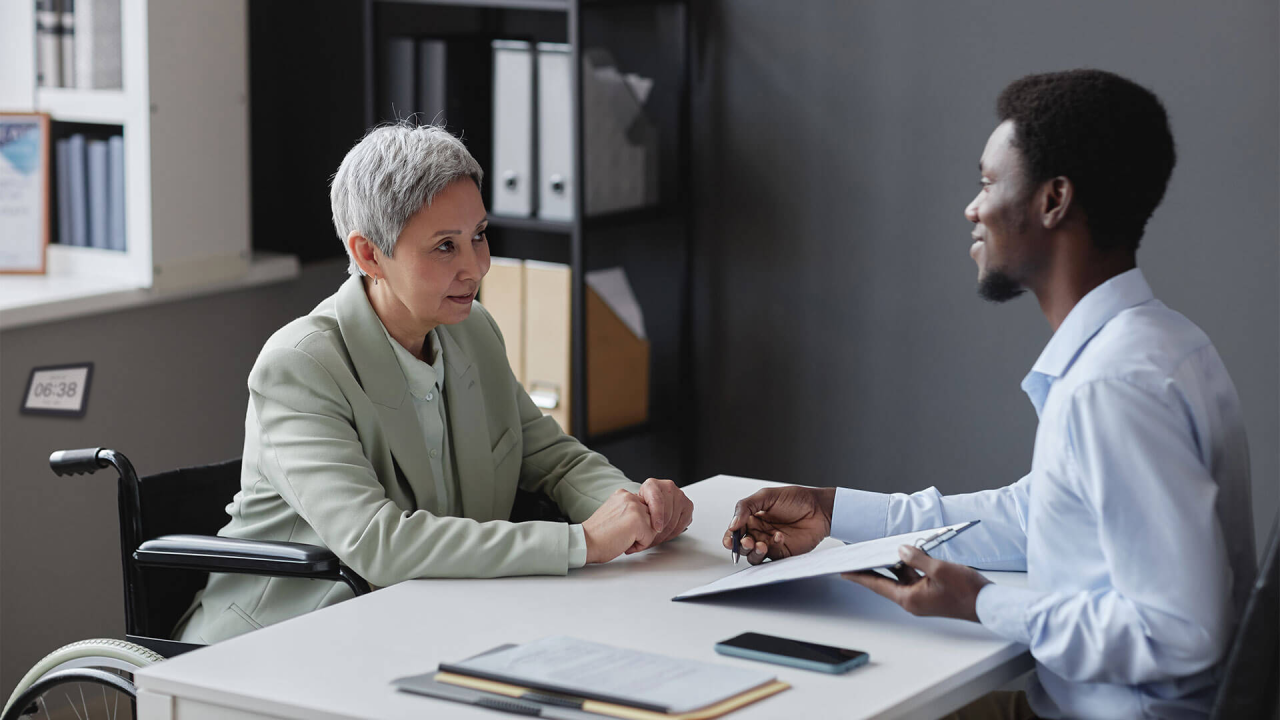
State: 6:38
